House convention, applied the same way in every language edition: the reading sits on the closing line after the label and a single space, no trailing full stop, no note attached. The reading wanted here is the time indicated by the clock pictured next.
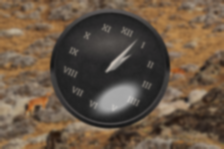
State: 1:03
